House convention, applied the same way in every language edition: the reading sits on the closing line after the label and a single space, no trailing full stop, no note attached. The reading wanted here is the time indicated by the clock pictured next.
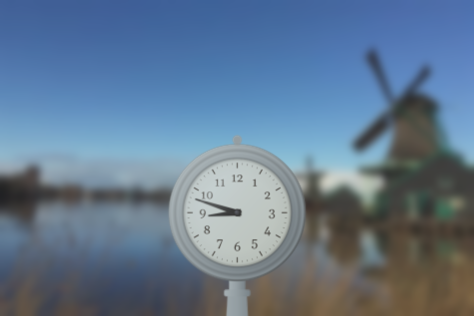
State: 8:48
